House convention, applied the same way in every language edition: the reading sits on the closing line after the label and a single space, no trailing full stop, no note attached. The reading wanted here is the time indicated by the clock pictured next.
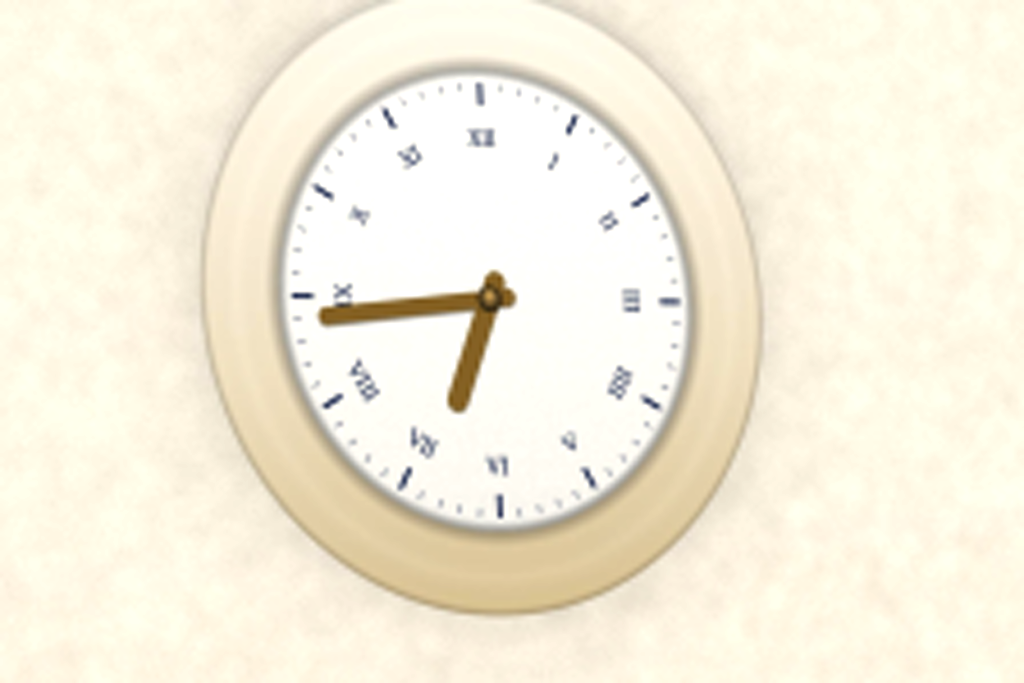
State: 6:44
